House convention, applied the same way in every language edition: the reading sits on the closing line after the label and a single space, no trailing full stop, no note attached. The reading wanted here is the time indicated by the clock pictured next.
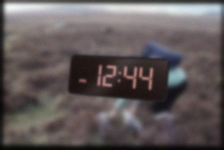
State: 12:44
